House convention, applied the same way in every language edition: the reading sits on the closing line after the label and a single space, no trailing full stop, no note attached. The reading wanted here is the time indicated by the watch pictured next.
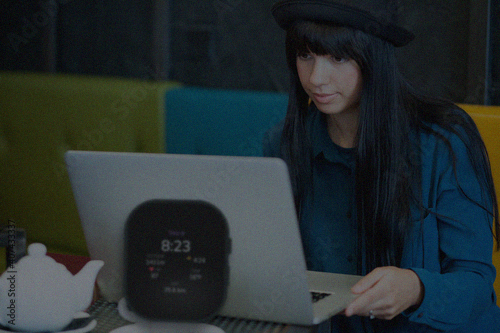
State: 8:23
